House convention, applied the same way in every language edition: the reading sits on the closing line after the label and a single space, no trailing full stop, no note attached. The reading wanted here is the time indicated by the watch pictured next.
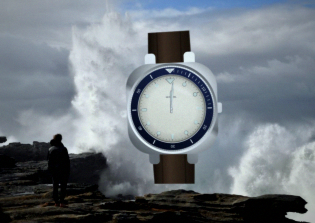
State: 12:01
